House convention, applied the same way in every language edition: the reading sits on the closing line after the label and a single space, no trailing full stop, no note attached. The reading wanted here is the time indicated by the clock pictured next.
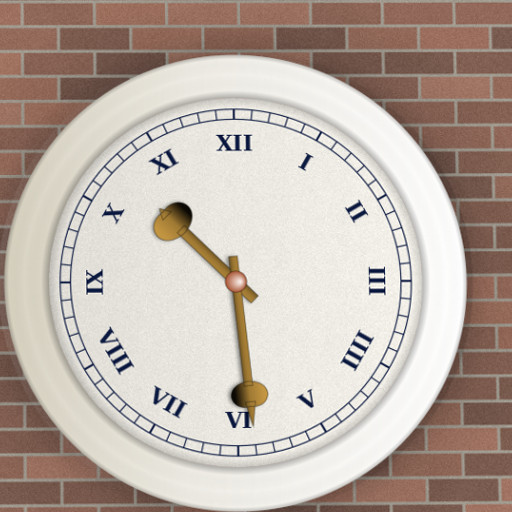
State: 10:29
